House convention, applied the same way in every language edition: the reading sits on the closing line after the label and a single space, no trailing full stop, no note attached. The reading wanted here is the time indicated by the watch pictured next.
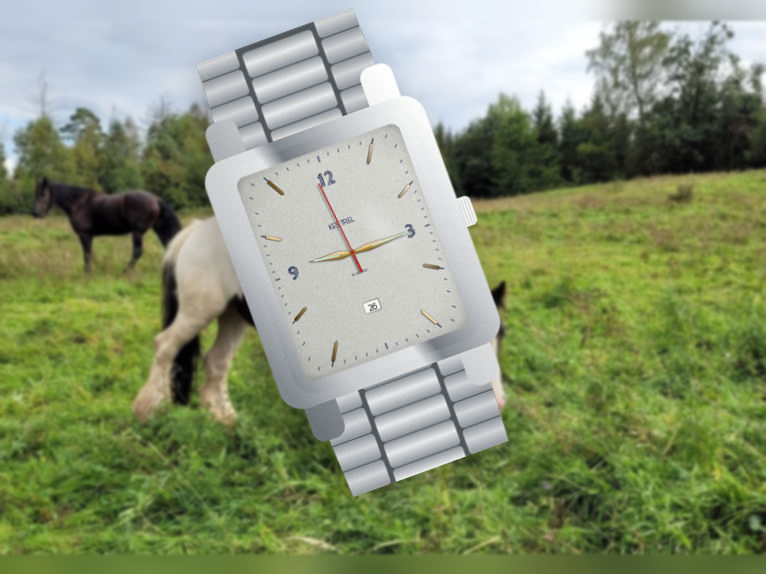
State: 9:14:59
